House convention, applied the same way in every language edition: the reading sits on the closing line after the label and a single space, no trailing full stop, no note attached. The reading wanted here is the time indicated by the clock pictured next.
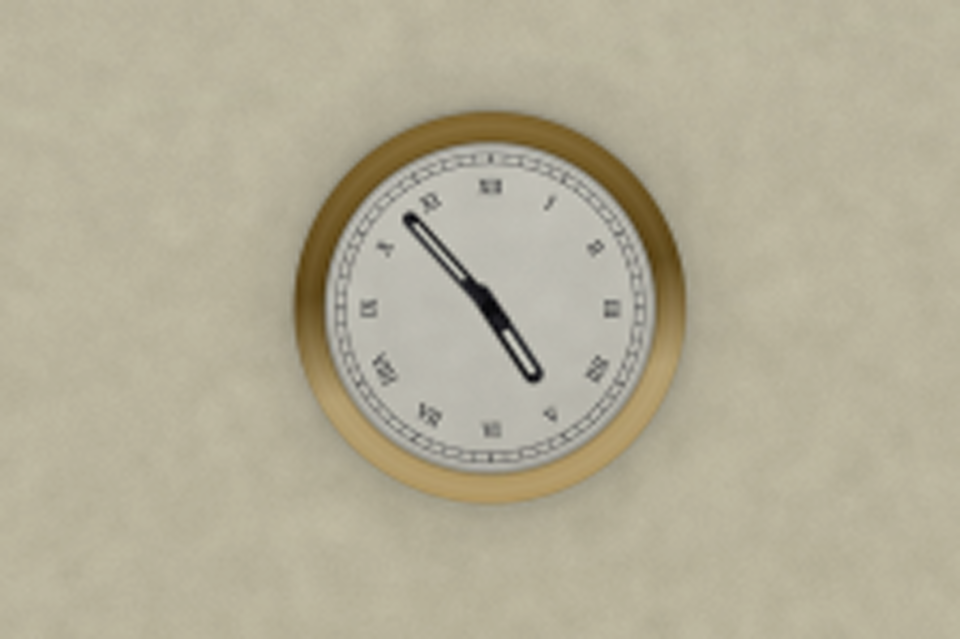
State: 4:53
